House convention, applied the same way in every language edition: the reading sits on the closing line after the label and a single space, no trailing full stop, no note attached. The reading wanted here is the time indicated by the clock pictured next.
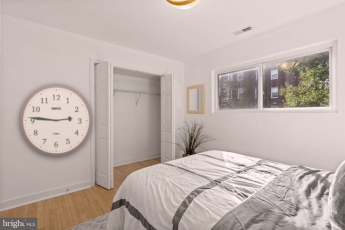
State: 2:46
